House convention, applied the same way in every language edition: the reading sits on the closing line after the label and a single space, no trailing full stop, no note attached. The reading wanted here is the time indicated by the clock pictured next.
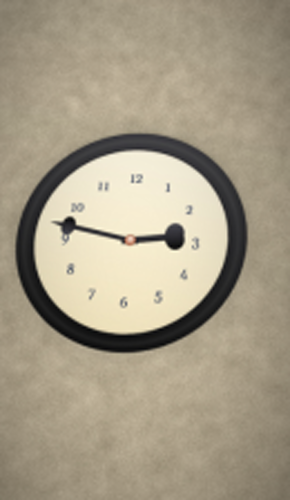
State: 2:47
